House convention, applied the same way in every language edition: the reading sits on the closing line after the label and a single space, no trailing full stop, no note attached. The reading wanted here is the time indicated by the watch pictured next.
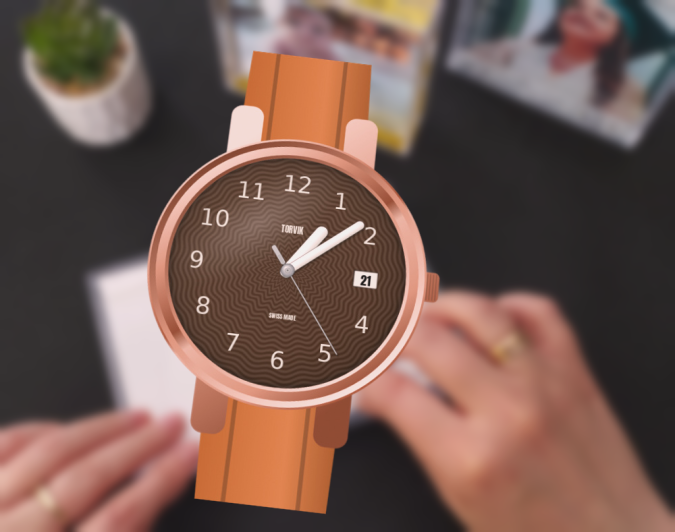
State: 1:08:24
